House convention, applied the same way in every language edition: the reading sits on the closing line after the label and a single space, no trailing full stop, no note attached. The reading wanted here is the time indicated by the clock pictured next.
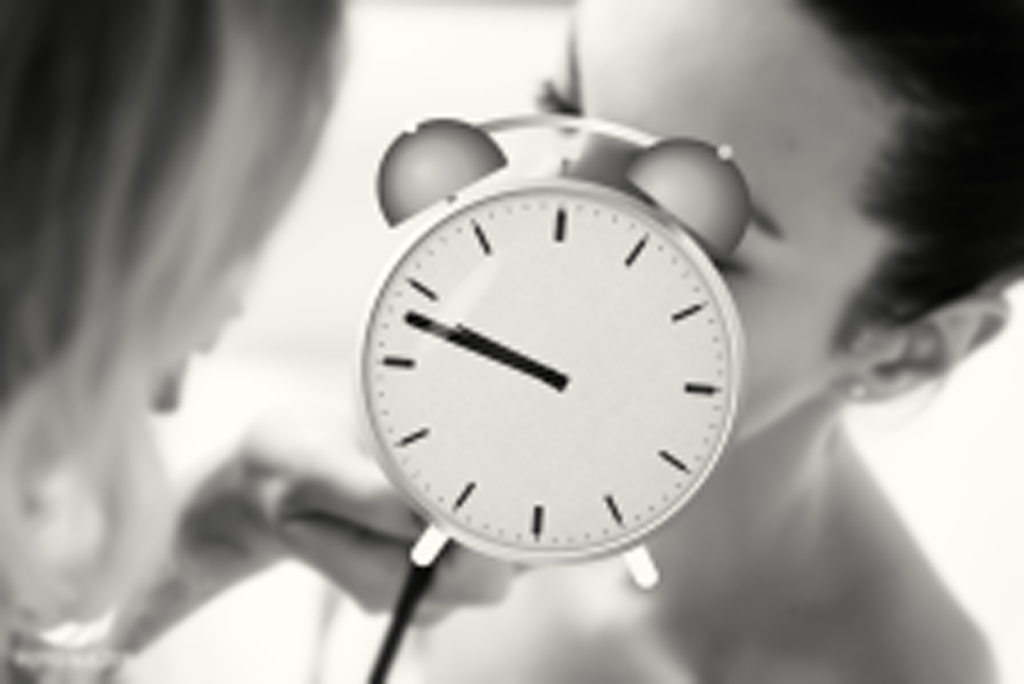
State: 9:48
